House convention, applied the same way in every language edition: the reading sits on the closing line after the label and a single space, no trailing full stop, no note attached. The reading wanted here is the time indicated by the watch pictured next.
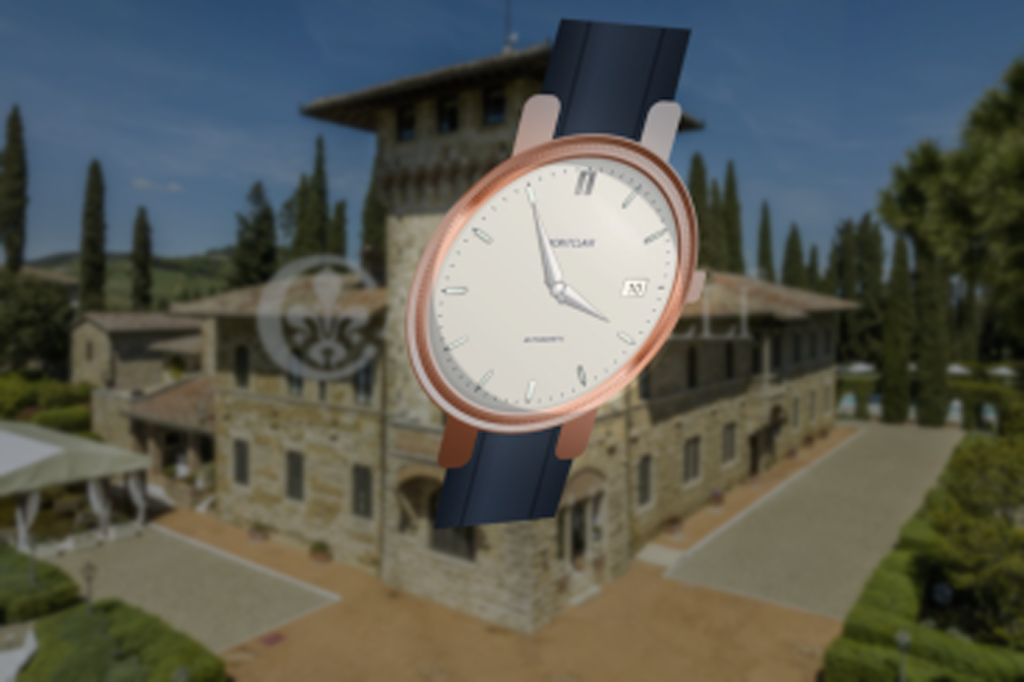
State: 3:55
